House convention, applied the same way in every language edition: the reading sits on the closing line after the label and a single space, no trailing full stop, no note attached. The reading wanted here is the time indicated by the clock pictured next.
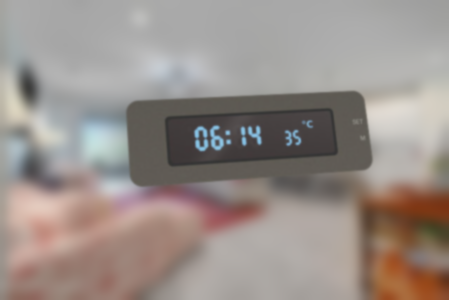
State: 6:14
